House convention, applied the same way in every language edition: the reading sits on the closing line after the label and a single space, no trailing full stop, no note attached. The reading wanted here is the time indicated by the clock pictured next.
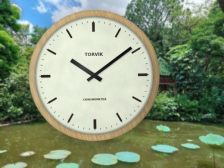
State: 10:09
